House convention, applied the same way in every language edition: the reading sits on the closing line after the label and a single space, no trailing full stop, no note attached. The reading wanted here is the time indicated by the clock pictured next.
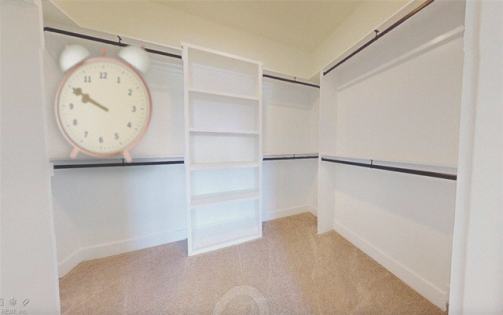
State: 9:50
